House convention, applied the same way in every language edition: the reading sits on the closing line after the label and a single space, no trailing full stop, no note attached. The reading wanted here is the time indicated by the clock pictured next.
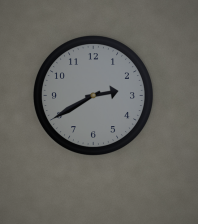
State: 2:40
